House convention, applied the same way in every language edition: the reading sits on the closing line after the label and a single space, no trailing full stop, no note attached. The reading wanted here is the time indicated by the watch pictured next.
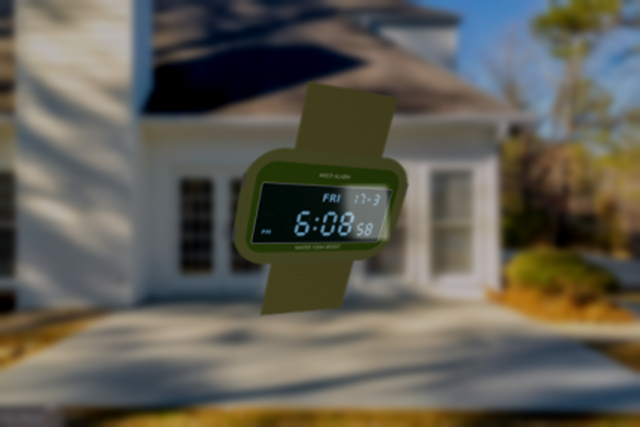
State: 6:08:58
